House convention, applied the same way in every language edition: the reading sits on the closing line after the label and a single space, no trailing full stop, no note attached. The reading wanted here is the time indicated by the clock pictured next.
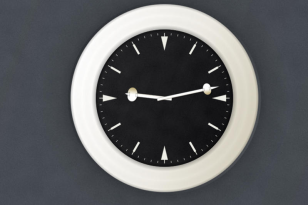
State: 9:13
